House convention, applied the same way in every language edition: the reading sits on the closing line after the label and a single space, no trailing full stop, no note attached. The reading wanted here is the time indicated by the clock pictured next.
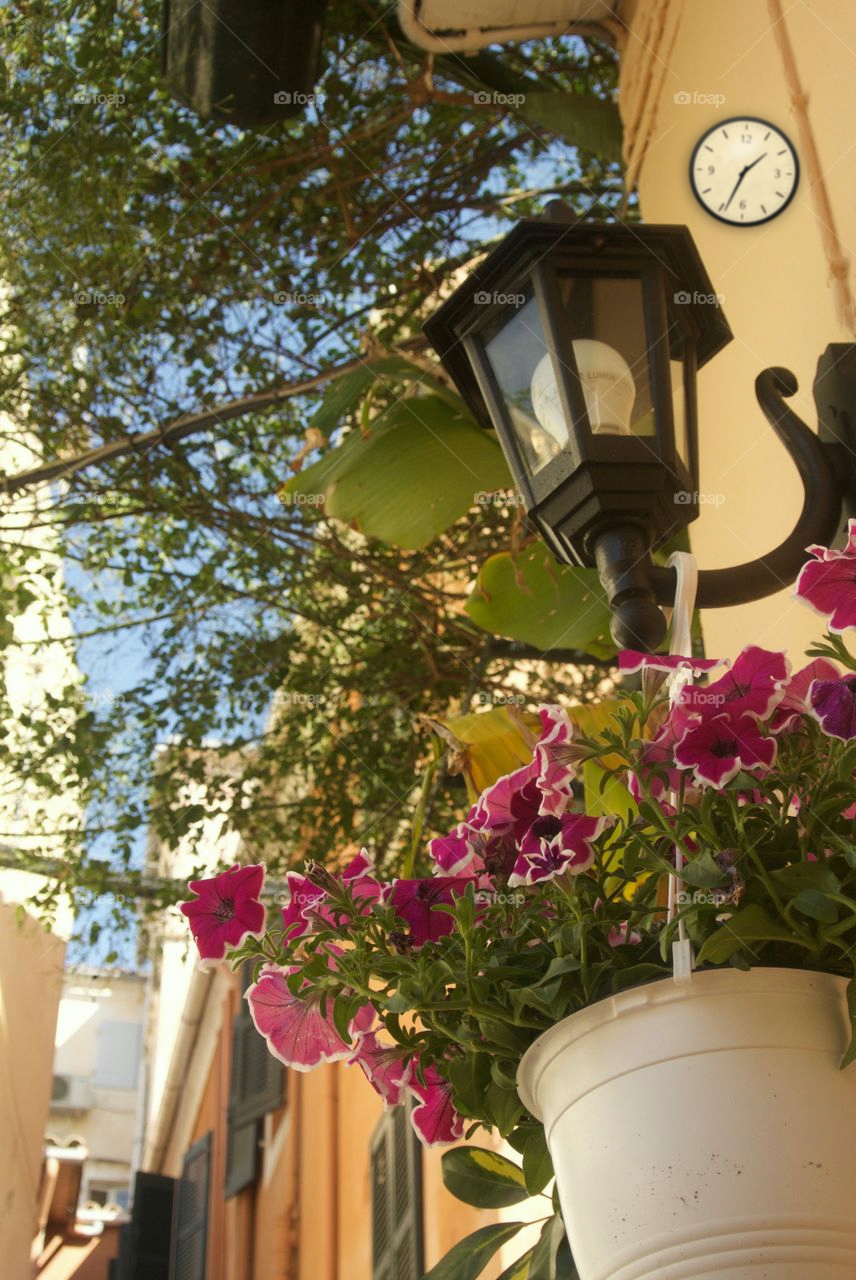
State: 1:34
